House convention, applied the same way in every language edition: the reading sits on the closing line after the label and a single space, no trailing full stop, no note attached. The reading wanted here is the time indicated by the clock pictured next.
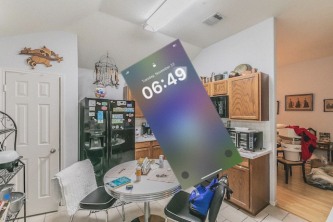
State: 6:49
